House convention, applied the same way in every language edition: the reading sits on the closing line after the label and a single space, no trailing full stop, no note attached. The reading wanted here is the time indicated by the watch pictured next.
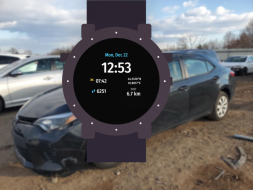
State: 12:53
